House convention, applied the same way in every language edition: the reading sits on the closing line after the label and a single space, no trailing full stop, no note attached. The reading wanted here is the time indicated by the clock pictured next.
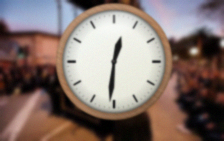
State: 12:31
